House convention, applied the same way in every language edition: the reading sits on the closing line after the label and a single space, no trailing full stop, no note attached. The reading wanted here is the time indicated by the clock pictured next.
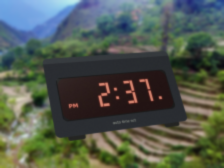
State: 2:37
